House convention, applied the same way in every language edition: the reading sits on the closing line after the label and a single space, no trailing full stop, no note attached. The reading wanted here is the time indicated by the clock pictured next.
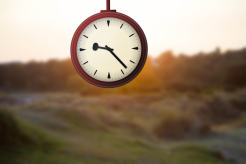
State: 9:23
